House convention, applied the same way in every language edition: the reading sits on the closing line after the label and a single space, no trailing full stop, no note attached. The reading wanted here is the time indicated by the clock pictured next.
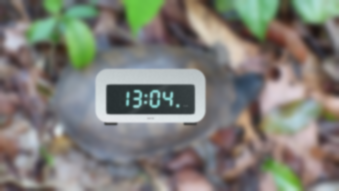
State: 13:04
